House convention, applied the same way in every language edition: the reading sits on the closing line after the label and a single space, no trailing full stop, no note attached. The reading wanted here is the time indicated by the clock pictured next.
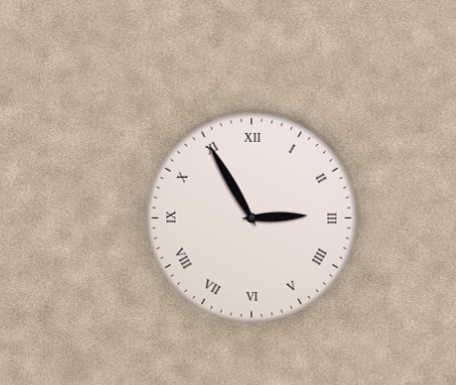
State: 2:55
